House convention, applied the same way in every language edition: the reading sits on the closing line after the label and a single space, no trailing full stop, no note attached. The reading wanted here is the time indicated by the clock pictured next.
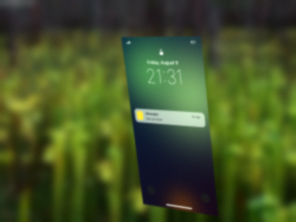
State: 21:31
